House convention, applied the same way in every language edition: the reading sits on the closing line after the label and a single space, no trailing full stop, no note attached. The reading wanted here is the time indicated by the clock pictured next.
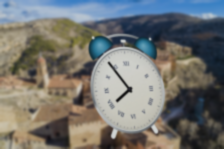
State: 7:54
